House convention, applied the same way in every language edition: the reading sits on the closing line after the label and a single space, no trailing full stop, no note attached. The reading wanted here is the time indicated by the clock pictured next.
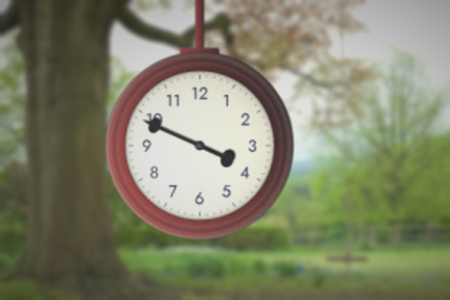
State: 3:49
